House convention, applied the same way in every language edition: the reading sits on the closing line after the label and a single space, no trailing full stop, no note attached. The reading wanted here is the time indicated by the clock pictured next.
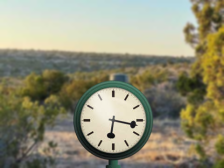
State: 6:17
